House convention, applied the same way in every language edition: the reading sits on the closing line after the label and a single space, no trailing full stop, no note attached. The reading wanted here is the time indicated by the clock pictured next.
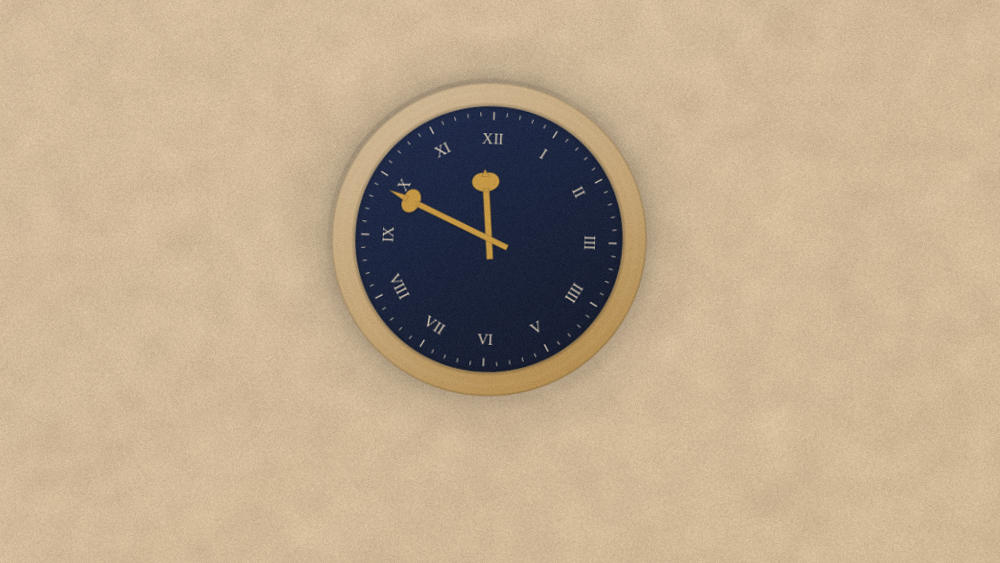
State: 11:49
